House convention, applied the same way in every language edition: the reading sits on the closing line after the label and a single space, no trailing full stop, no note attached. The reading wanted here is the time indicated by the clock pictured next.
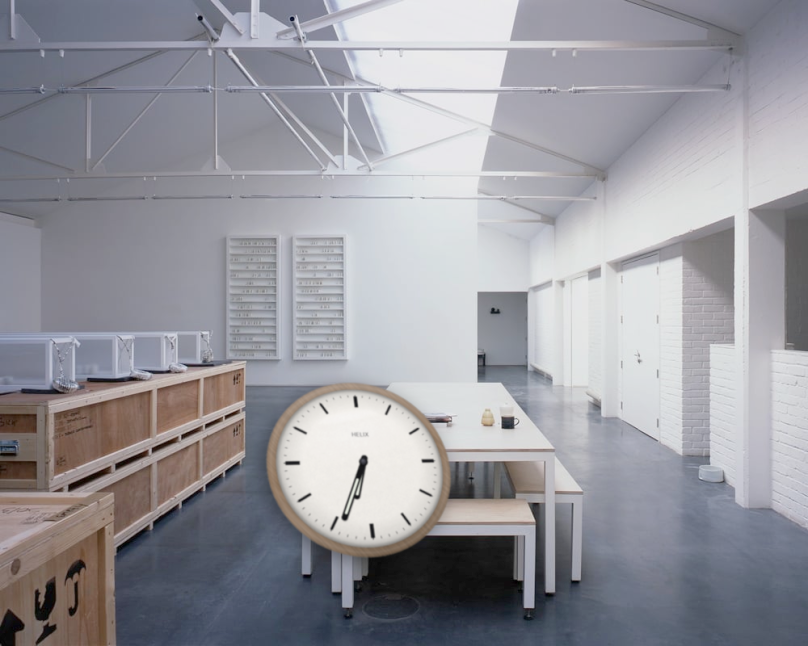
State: 6:34
